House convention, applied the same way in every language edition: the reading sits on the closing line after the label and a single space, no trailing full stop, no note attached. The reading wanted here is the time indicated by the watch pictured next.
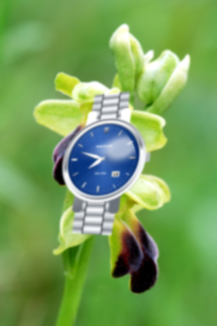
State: 7:48
